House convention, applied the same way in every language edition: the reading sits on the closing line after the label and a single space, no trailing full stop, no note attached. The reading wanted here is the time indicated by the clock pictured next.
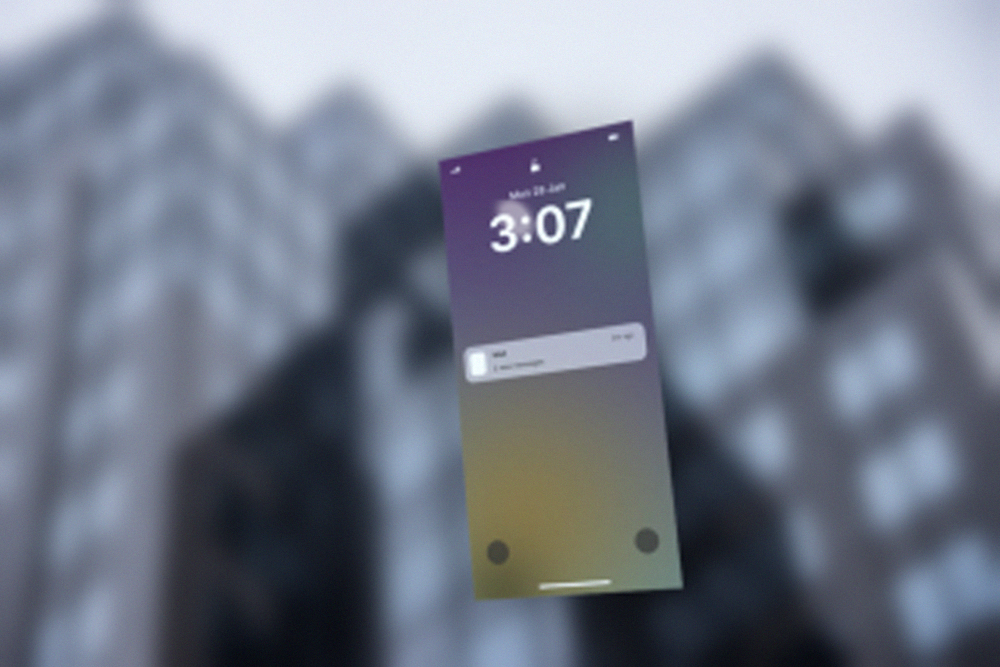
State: 3:07
